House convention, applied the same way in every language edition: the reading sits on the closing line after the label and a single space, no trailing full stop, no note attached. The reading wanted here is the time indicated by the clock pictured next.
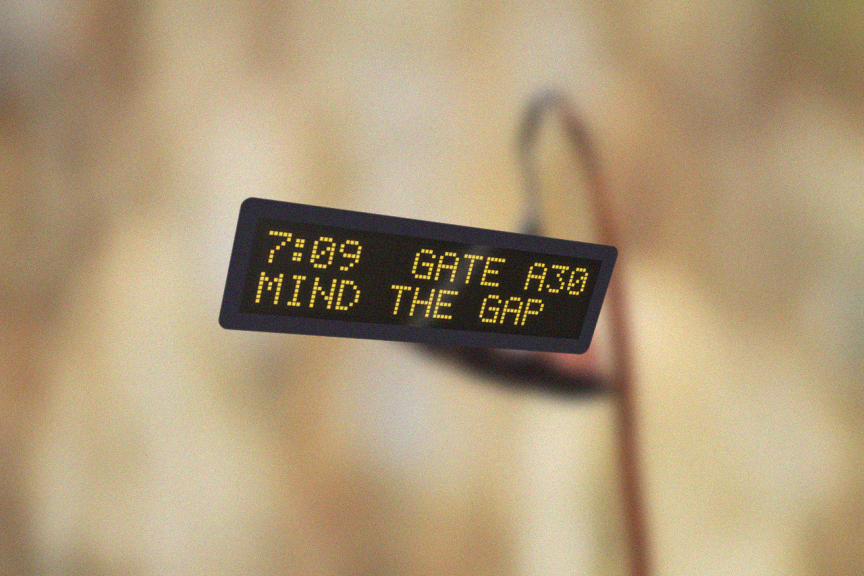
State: 7:09
